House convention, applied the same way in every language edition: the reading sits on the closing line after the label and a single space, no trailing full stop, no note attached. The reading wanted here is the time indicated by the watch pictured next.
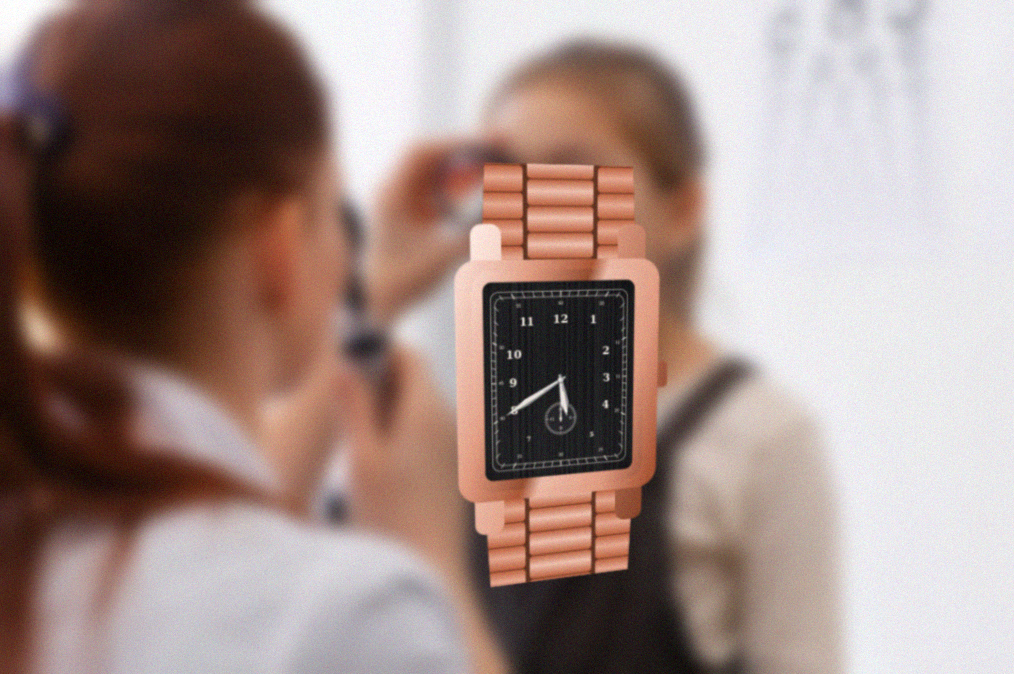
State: 5:40
